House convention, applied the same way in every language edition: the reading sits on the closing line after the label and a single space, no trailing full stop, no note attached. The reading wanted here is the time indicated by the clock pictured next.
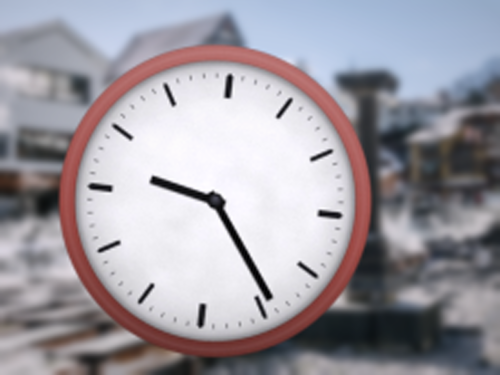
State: 9:24
